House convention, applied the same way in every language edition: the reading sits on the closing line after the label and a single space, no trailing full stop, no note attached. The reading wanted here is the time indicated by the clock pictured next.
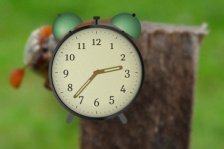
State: 2:37
